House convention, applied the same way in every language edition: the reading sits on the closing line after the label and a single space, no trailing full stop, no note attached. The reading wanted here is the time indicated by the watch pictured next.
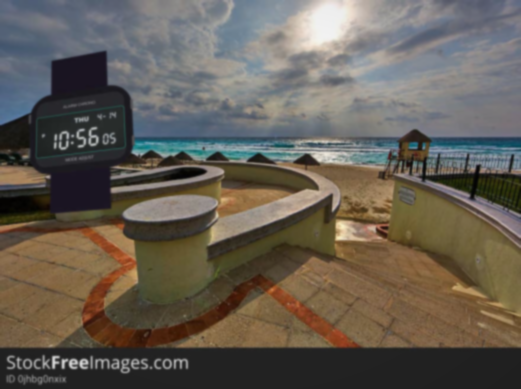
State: 10:56
